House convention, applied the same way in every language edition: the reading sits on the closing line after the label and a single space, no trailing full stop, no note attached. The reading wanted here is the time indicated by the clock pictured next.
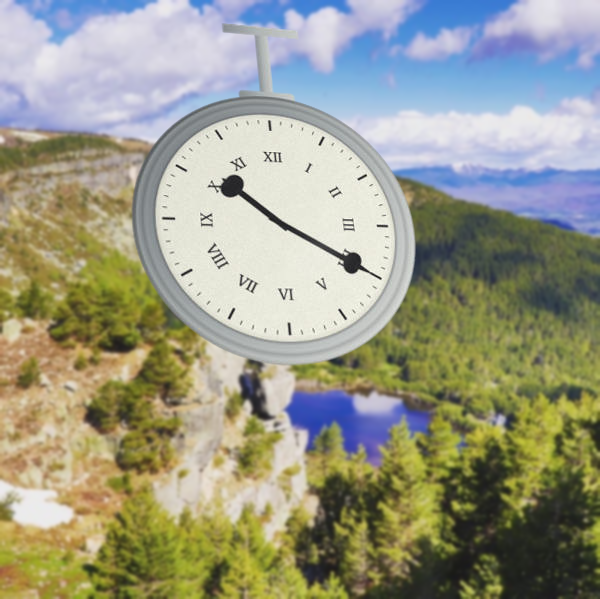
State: 10:20
